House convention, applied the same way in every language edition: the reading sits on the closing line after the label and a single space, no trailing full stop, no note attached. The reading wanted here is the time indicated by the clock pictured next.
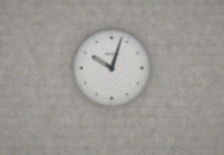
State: 10:03
